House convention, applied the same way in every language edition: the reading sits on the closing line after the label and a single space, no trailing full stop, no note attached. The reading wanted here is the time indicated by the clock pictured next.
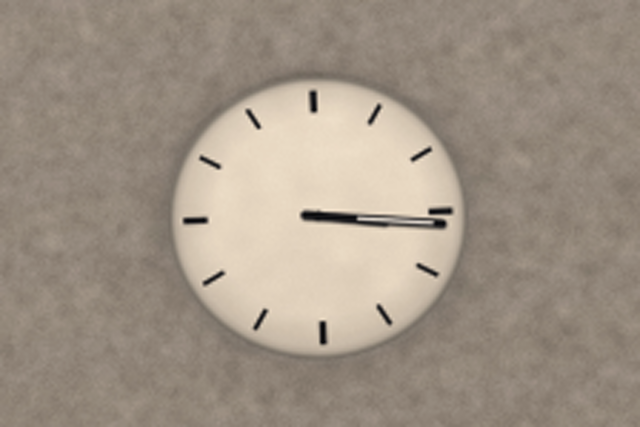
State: 3:16
